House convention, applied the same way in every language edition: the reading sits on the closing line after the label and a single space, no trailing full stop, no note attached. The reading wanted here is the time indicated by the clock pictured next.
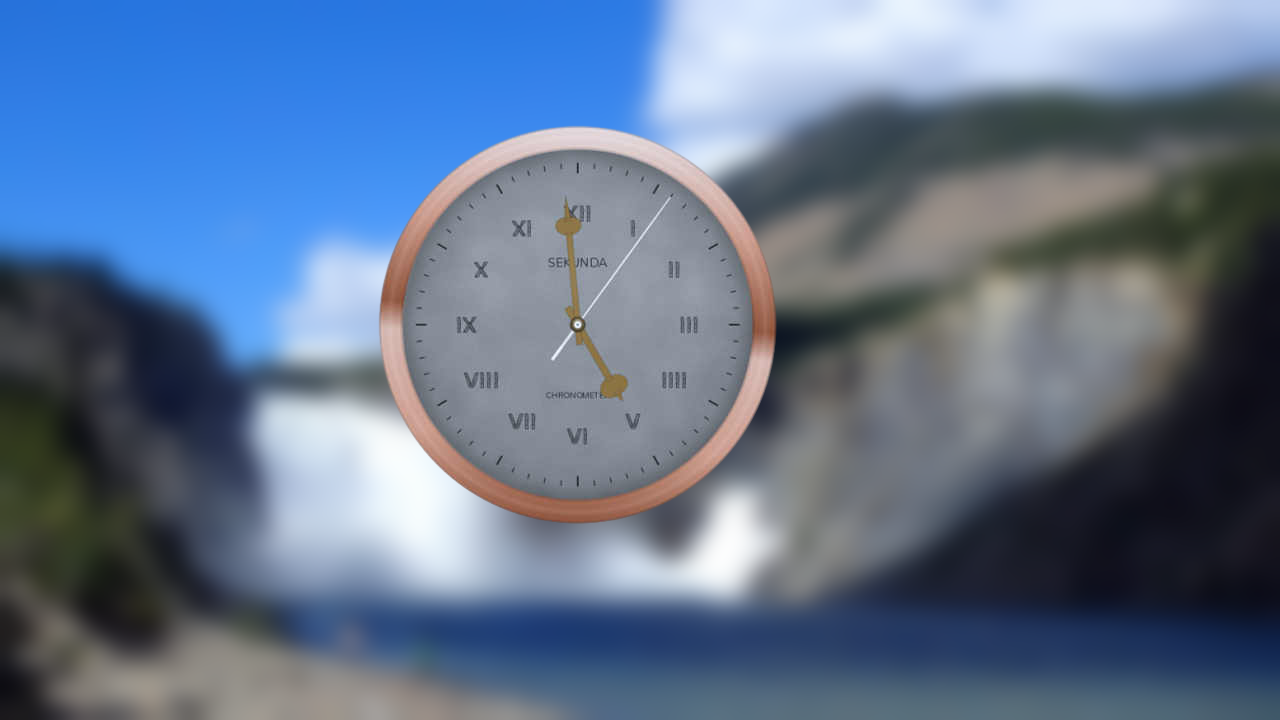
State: 4:59:06
